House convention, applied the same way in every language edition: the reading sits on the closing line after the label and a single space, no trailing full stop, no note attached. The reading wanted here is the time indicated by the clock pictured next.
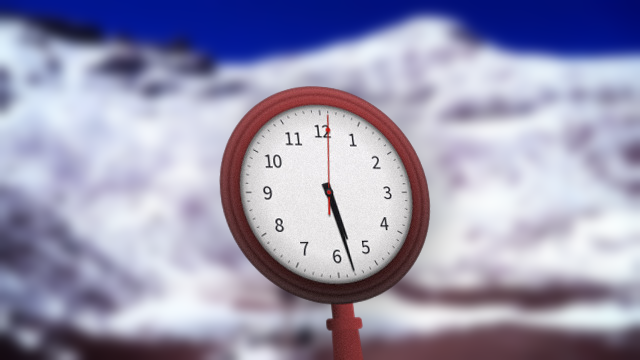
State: 5:28:01
